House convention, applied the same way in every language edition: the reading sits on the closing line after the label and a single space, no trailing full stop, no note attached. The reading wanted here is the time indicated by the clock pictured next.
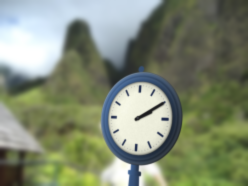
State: 2:10
